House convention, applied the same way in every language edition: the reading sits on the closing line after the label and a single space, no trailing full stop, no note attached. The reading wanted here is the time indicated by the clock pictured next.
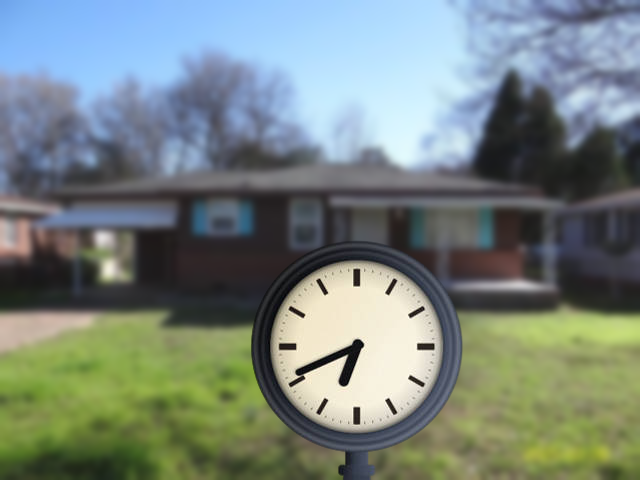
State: 6:41
